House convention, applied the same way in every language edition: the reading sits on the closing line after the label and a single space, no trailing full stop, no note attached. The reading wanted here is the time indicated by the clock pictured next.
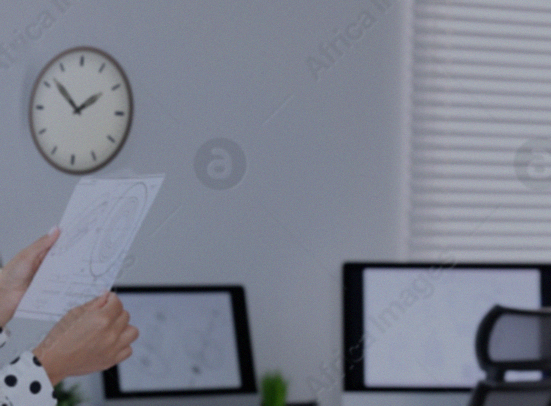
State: 1:52
